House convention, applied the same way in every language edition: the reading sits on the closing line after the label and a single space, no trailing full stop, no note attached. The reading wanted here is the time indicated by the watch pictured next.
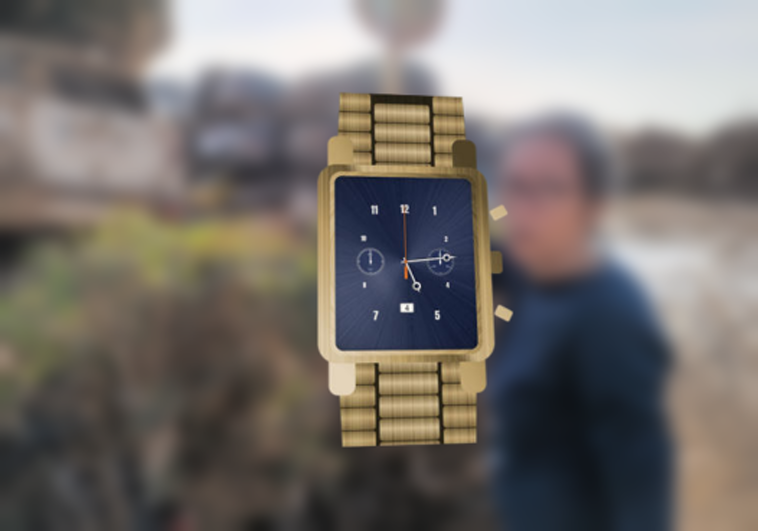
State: 5:14
